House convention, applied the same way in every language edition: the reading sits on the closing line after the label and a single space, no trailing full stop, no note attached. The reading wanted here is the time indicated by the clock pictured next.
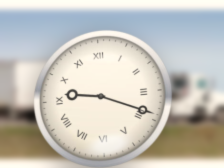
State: 9:19
